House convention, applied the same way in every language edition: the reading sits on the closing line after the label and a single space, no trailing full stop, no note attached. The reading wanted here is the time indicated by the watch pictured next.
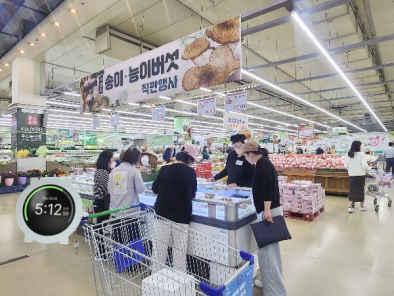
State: 5:12
